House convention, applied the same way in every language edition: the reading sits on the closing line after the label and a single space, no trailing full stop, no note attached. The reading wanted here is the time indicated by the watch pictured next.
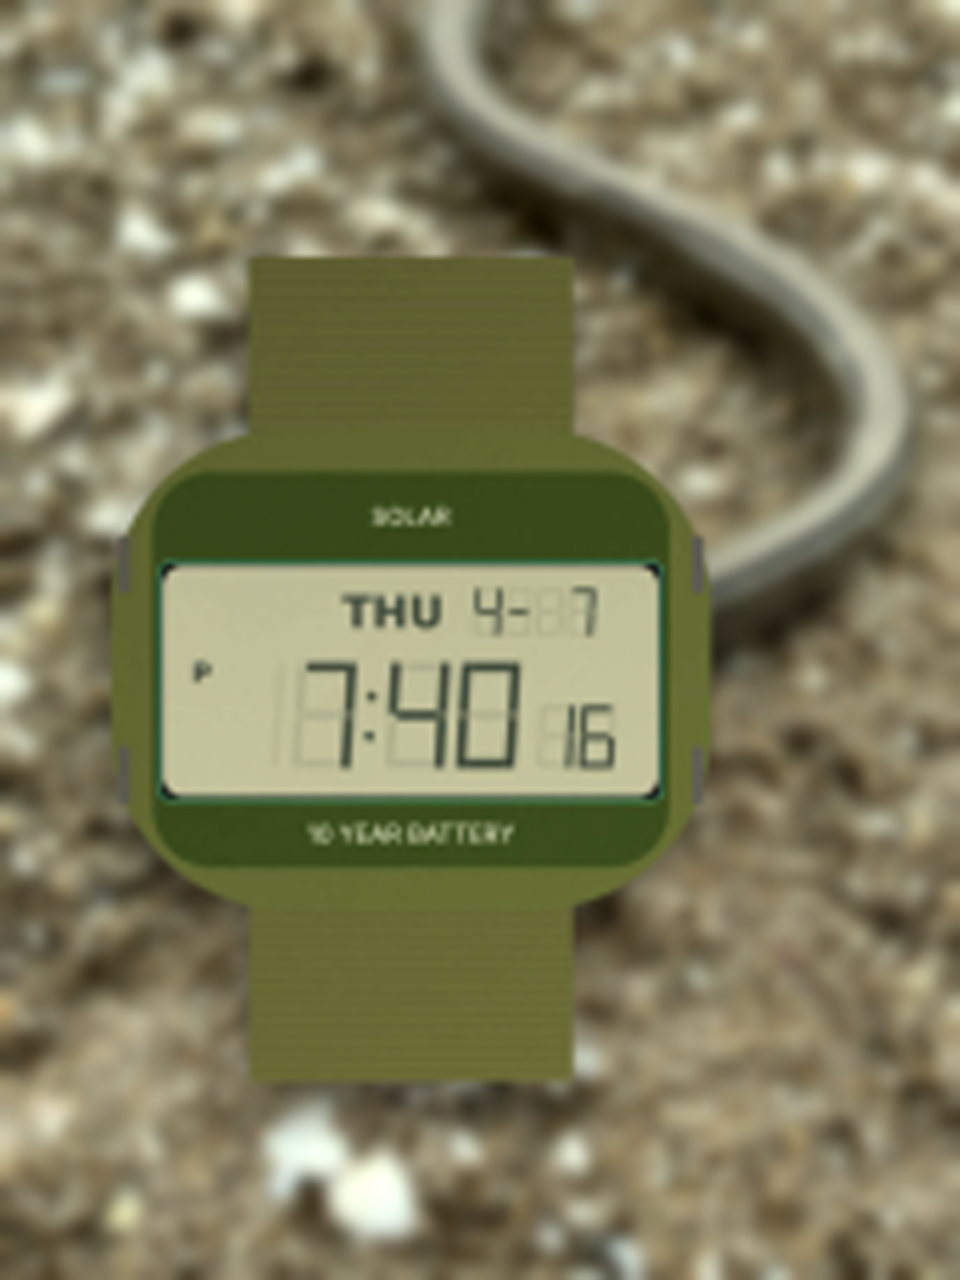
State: 7:40:16
